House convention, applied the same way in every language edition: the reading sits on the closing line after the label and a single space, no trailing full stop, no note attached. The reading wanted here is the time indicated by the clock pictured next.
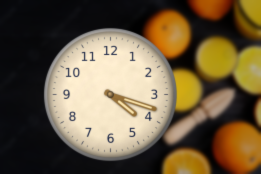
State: 4:18
